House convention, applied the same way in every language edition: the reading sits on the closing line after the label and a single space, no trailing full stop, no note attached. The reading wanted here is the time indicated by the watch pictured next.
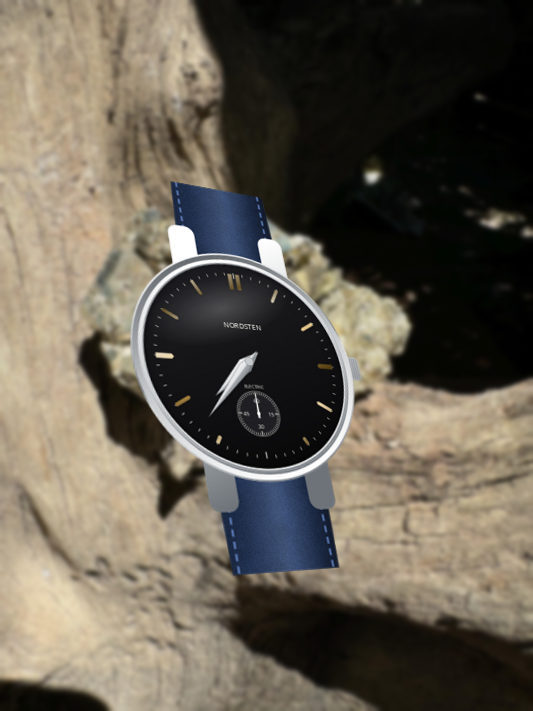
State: 7:37
